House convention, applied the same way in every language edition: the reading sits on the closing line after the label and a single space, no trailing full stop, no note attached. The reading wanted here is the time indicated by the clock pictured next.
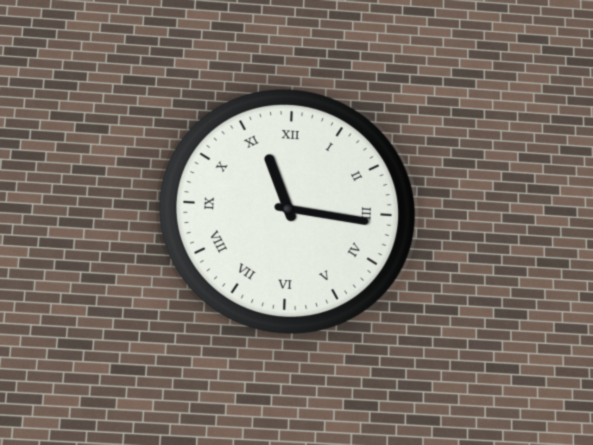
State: 11:16
